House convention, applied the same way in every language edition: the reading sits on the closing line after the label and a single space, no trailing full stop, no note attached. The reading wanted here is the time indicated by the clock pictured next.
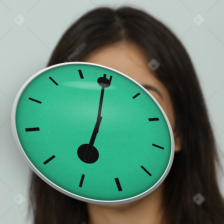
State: 7:04
